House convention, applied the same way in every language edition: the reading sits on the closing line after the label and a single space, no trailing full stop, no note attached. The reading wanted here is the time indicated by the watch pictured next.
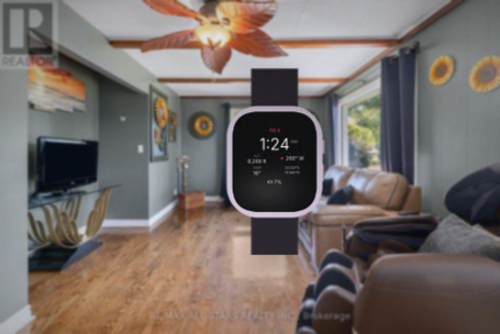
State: 1:24
